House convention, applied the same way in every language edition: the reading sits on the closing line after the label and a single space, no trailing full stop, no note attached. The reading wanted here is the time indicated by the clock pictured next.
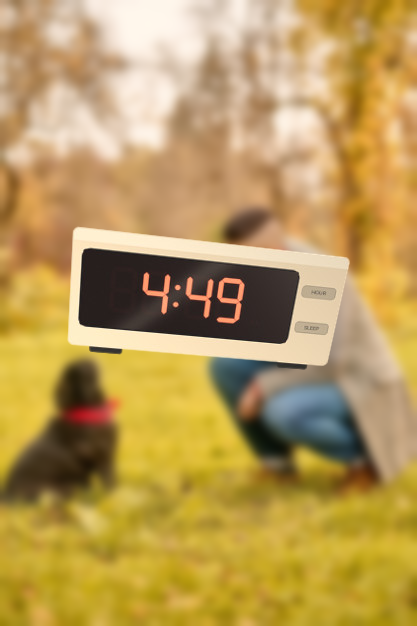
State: 4:49
